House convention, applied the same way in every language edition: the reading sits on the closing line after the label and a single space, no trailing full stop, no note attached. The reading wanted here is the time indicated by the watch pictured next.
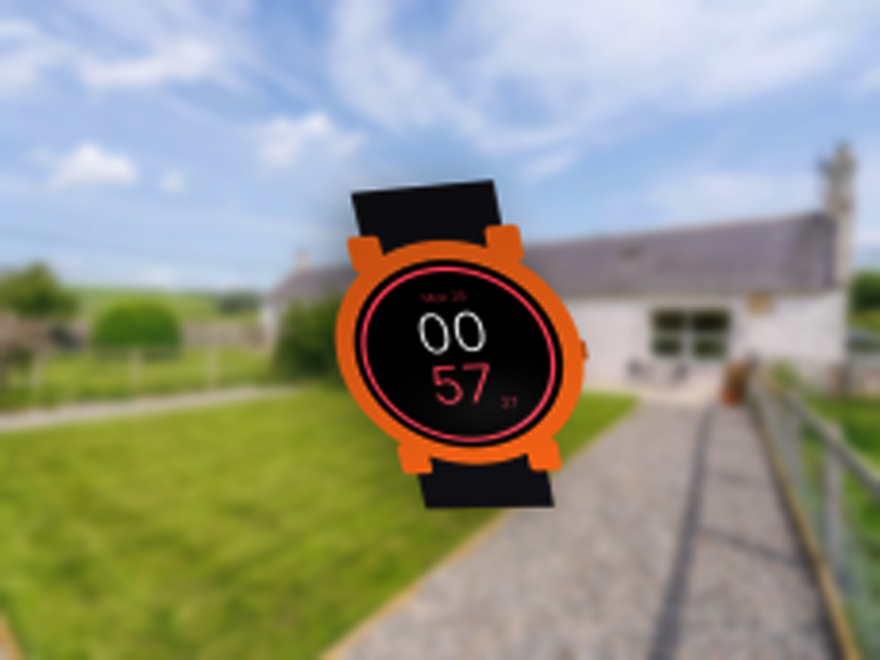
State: 0:57
